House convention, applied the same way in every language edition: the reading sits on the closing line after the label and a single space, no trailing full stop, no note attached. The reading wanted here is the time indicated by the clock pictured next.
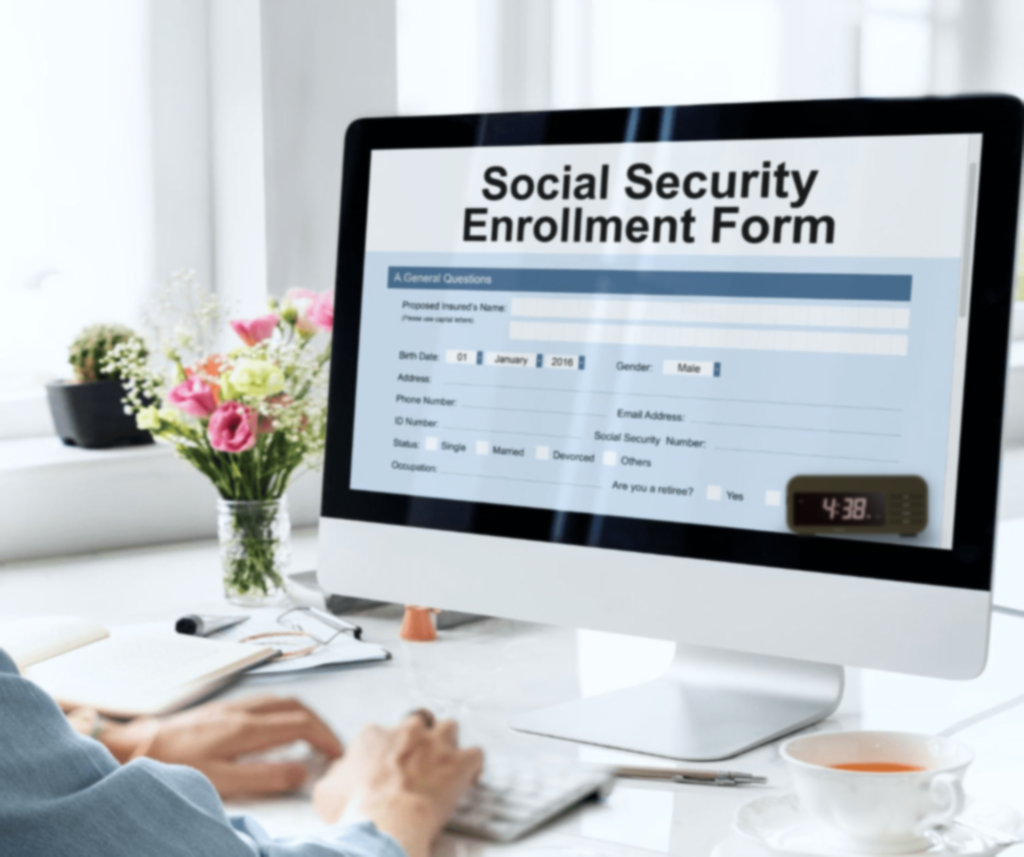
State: 4:38
